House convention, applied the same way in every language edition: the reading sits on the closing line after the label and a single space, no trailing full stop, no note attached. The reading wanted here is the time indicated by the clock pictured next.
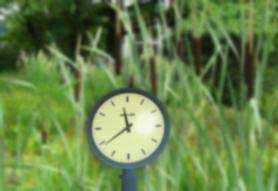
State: 11:39
